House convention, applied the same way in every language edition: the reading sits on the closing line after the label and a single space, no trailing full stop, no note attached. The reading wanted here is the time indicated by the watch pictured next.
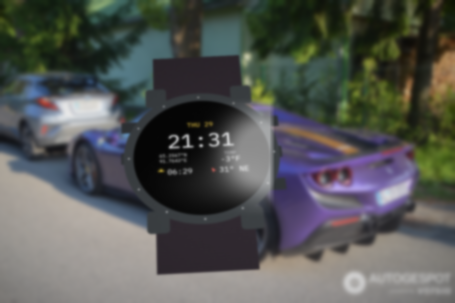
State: 21:31
